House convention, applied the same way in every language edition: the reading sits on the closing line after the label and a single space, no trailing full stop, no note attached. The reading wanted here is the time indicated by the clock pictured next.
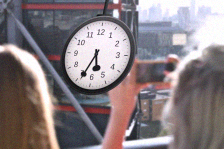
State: 5:34
